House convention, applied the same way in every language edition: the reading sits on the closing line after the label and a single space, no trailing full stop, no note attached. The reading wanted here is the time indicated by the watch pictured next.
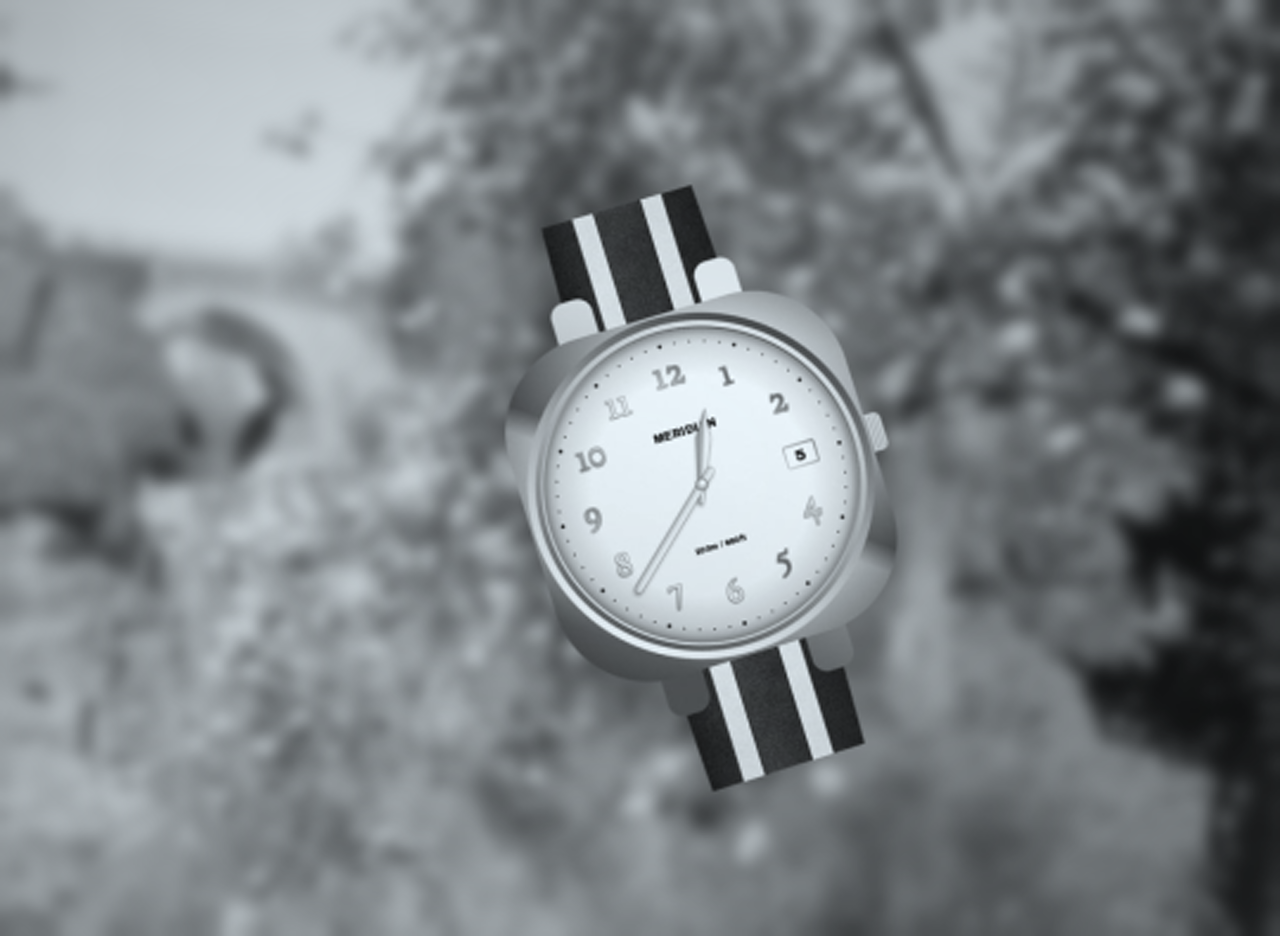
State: 12:38
